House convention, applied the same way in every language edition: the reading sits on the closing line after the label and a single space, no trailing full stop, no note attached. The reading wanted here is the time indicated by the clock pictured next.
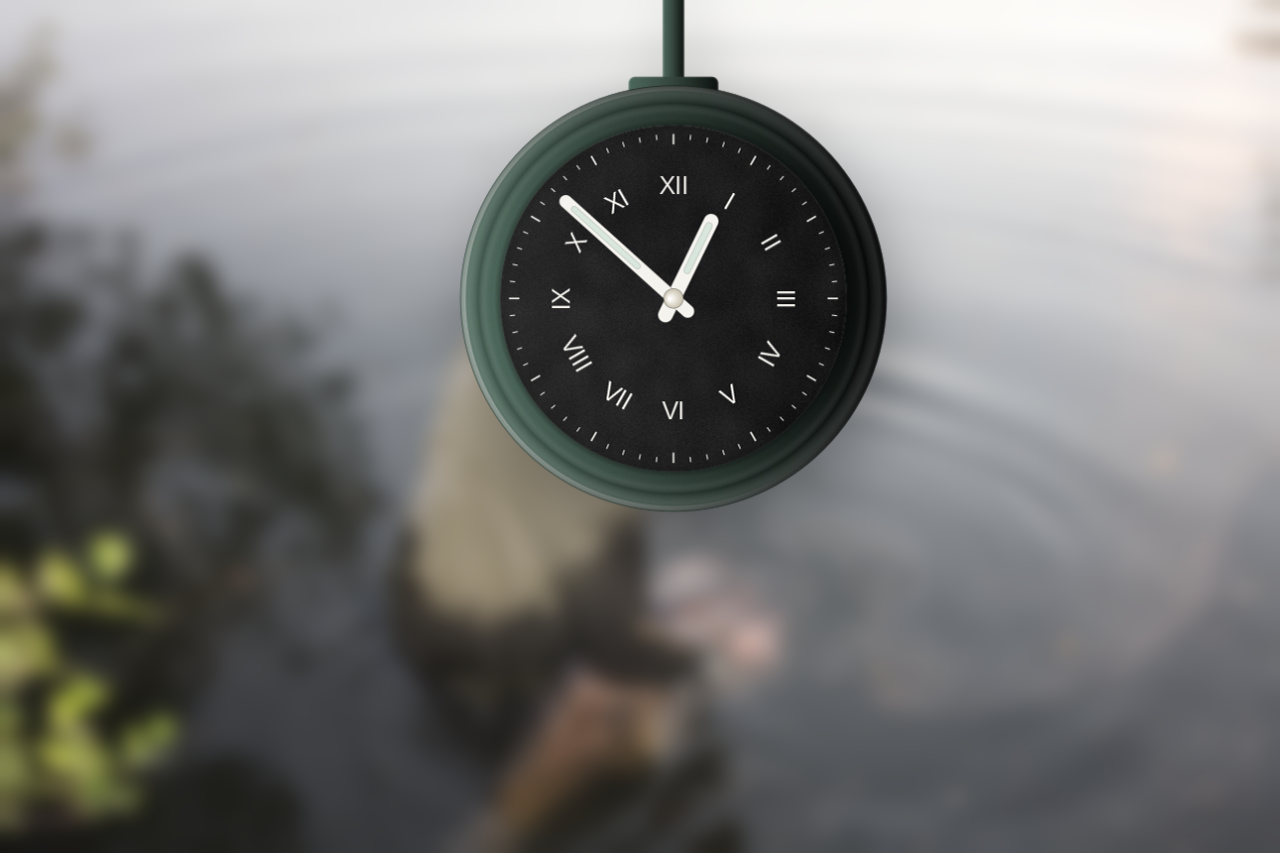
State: 12:52
